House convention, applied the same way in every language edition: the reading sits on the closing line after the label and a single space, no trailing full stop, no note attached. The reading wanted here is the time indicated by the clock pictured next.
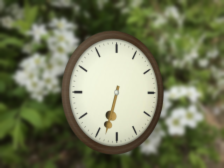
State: 6:33
